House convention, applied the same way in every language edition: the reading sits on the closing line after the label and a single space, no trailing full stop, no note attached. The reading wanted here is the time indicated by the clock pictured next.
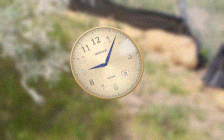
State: 9:07
